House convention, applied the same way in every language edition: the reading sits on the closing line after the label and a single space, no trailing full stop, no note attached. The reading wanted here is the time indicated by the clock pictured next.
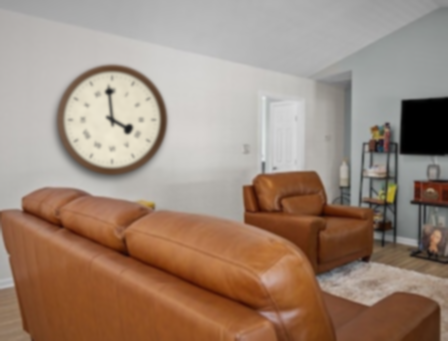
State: 3:59
